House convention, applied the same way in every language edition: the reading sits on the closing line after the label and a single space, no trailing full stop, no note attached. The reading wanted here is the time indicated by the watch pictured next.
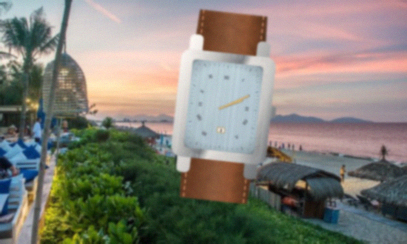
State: 2:10
